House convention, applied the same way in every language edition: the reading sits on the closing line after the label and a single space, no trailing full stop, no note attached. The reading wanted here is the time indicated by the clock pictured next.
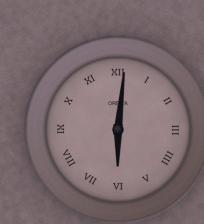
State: 6:01
